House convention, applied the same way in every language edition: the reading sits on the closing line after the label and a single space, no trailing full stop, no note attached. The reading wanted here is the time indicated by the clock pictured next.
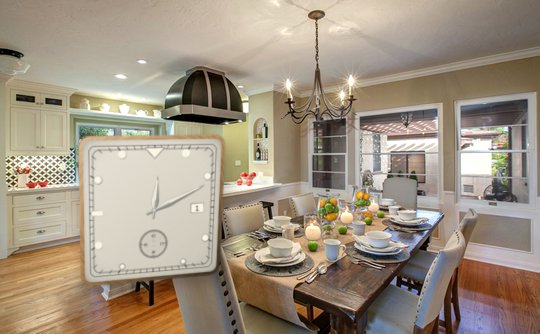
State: 12:11
